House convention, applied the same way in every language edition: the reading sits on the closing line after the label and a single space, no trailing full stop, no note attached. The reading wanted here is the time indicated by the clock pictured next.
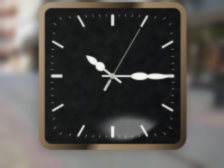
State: 10:15:05
